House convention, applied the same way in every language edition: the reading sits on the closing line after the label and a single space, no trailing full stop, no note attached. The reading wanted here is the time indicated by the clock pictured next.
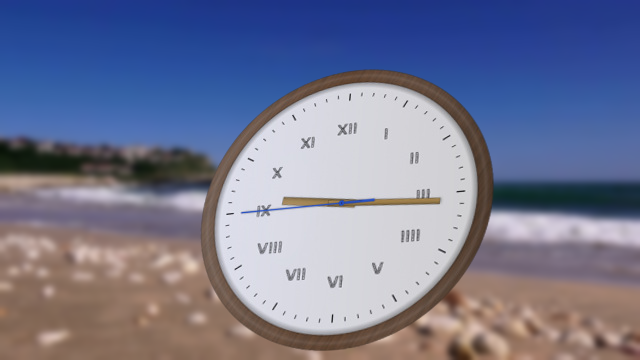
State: 9:15:45
